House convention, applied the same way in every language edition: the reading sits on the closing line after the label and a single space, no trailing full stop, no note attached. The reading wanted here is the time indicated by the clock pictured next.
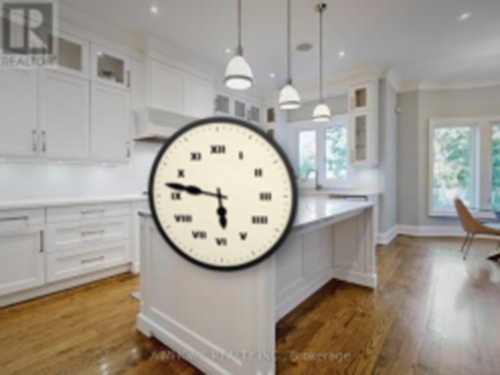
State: 5:47
